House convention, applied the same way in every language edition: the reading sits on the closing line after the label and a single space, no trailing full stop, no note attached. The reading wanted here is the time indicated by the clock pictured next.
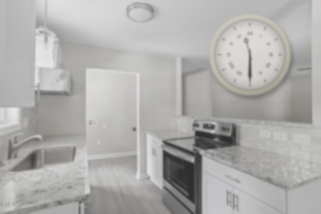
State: 11:30
